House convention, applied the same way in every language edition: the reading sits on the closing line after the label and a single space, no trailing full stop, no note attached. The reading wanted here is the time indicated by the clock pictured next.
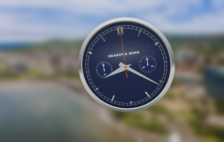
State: 8:21
